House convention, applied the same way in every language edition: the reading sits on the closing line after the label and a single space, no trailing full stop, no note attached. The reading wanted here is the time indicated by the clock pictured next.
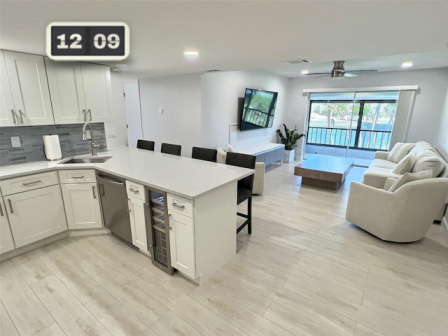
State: 12:09
